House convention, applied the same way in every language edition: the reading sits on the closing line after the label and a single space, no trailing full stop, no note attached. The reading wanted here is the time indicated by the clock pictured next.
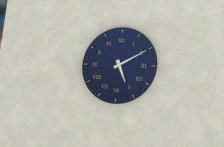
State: 5:10
